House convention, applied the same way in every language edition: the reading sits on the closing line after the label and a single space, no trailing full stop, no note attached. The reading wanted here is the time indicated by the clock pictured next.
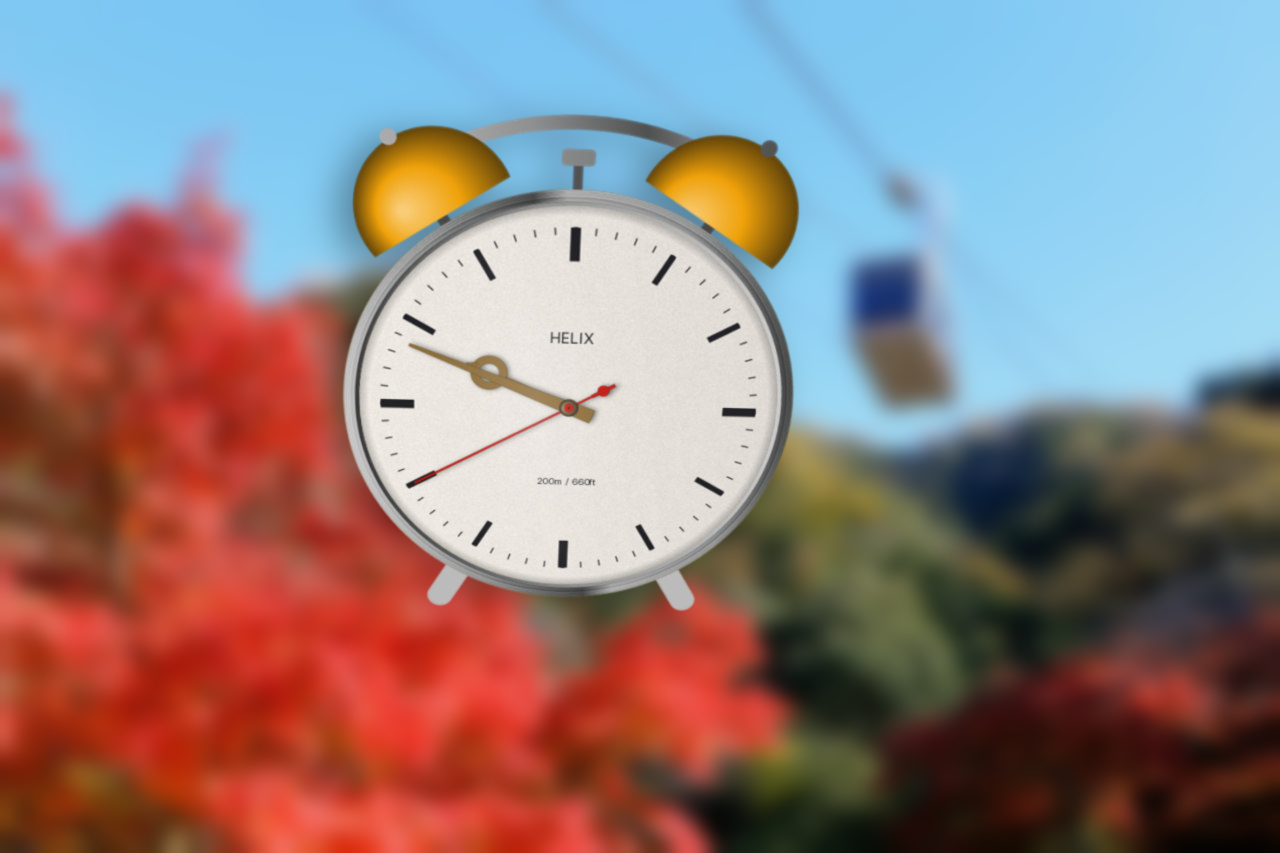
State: 9:48:40
